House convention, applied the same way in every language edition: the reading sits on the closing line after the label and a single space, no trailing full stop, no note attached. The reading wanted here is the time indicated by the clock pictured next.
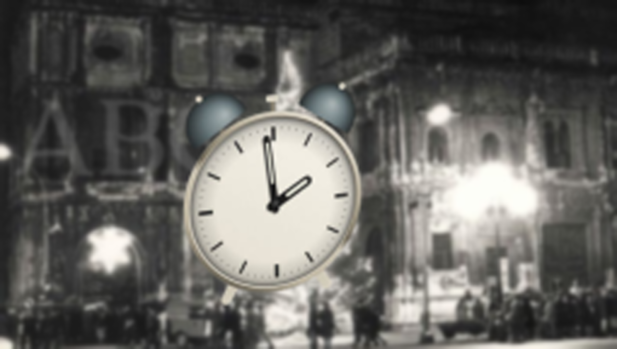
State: 1:59
